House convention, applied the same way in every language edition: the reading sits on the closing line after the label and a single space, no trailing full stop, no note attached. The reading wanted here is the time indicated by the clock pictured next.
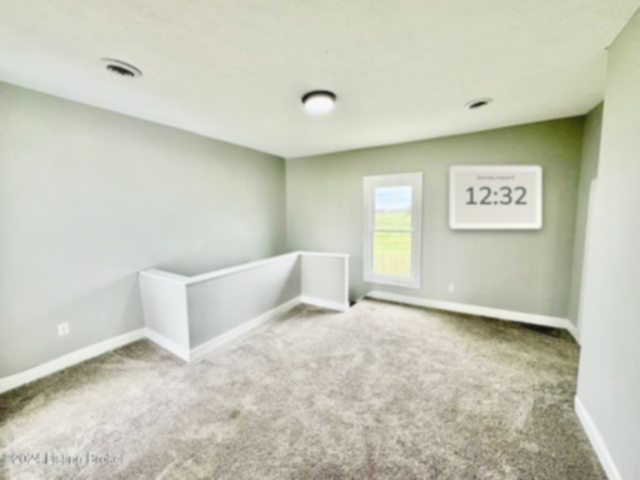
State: 12:32
